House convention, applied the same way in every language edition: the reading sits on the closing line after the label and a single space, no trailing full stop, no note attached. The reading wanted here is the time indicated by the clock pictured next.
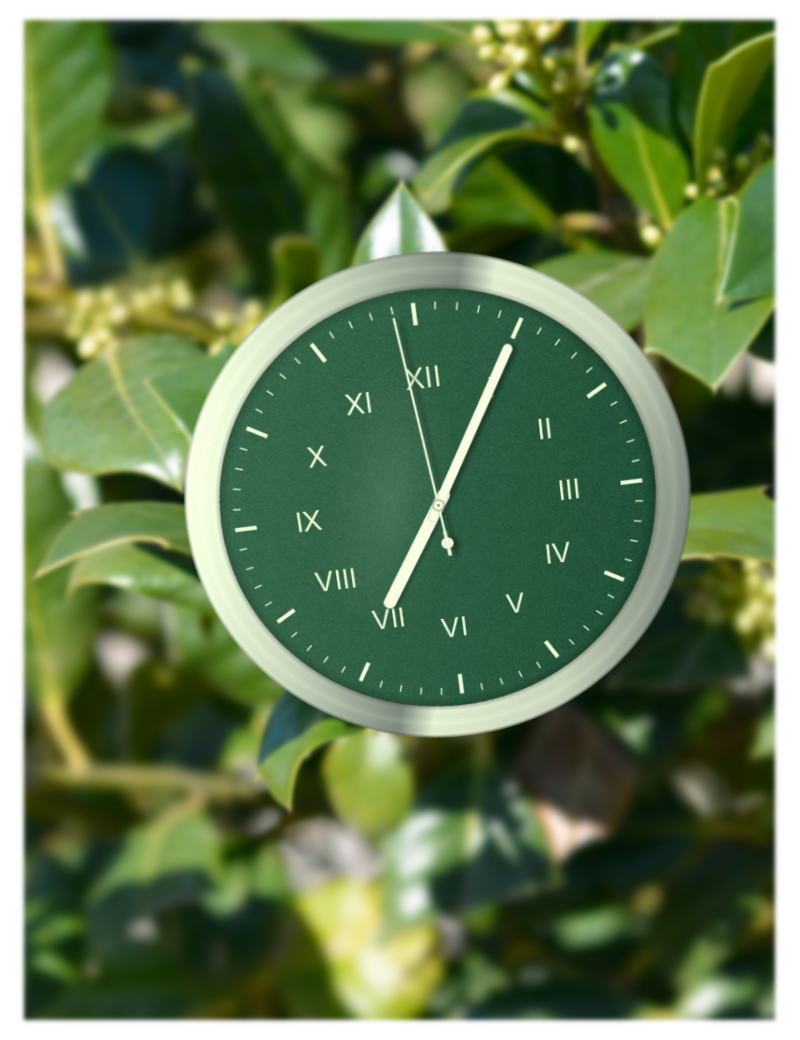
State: 7:04:59
